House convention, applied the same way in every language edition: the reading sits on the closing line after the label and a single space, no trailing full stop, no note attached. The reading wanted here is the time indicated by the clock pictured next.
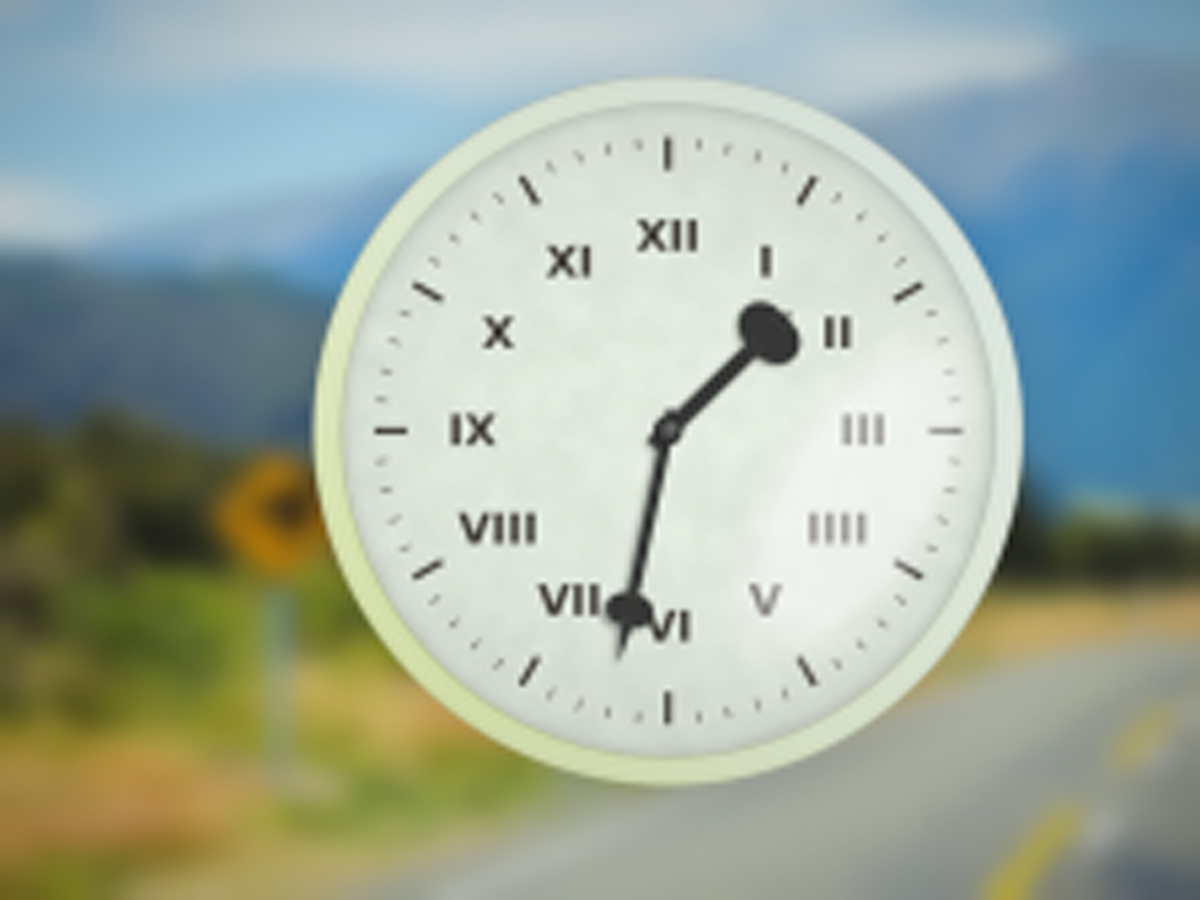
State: 1:32
